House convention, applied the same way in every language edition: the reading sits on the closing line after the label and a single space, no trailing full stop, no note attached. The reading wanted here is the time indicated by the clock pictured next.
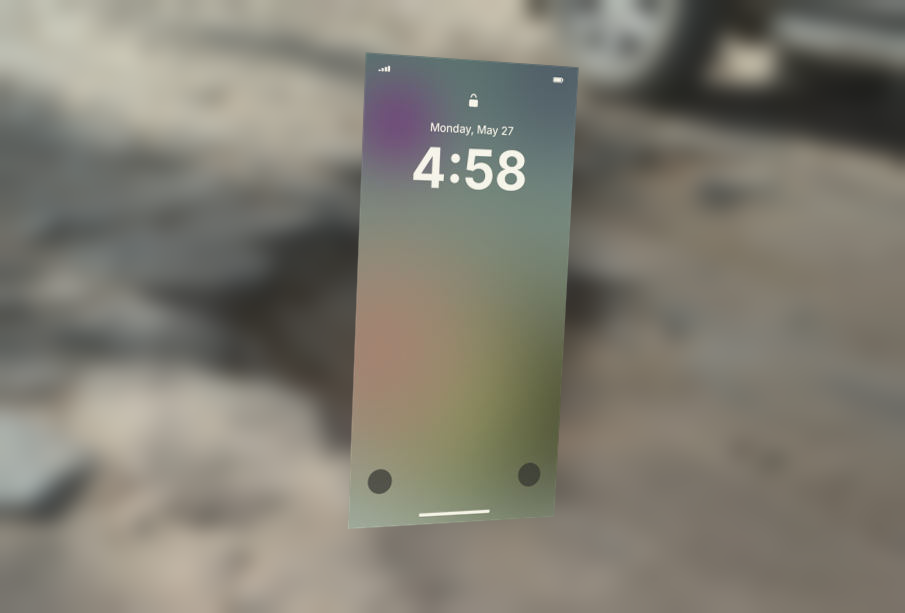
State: 4:58
